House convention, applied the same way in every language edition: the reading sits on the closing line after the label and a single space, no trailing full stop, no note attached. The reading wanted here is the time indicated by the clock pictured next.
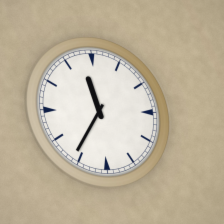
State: 11:36
